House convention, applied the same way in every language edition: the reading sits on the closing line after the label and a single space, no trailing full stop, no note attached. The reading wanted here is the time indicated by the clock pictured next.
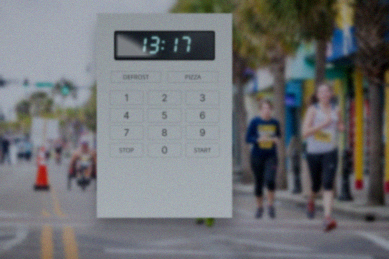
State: 13:17
